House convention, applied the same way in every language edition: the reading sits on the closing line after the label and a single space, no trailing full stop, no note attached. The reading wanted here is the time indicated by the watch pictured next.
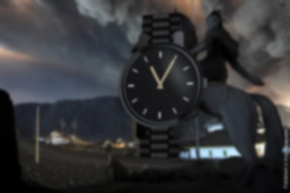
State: 11:05
